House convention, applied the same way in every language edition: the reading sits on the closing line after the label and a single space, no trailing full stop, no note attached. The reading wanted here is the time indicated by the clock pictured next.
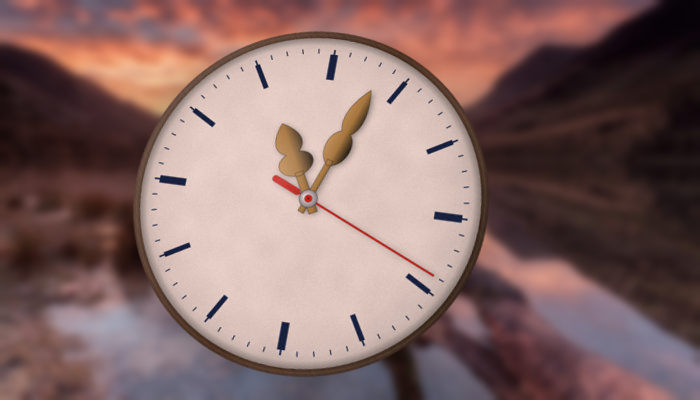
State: 11:03:19
